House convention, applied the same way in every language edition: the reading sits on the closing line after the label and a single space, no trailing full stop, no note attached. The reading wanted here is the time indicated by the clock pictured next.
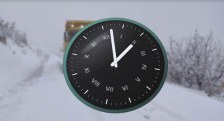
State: 2:02
